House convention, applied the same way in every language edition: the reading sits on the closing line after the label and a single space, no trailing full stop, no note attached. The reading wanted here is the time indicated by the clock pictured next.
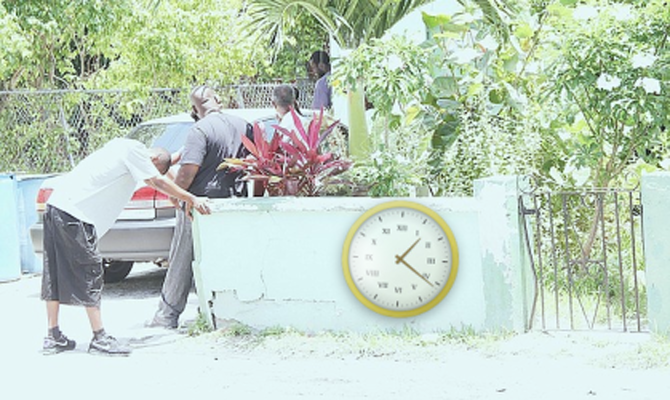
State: 1:21
